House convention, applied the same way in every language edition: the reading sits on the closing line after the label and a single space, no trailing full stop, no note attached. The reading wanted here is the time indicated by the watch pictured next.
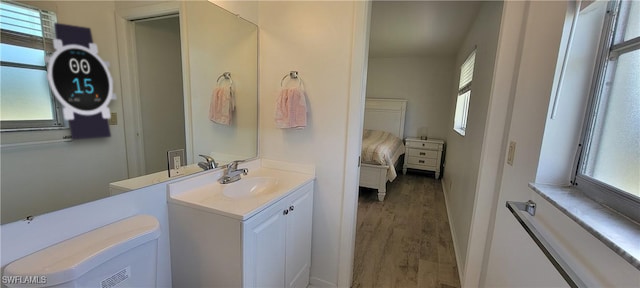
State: 0:15
